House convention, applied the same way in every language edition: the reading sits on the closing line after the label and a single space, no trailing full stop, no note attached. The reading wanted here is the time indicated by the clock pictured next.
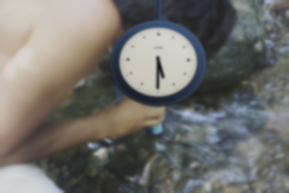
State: 5:30
